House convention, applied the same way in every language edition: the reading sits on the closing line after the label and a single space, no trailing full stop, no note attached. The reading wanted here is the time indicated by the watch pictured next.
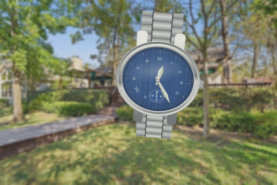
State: 12:25
